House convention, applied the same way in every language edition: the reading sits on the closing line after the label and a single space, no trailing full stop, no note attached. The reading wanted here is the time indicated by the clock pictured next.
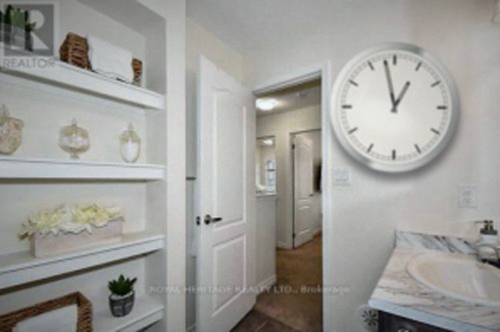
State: 12:58
